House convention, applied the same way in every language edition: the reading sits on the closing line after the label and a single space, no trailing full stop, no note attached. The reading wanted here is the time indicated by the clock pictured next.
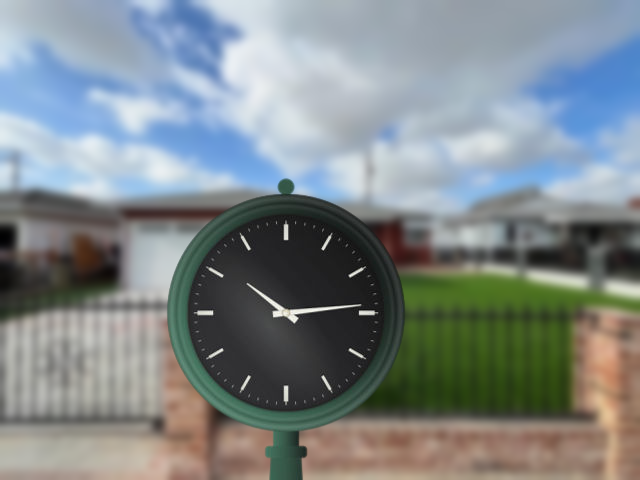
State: 10:14
